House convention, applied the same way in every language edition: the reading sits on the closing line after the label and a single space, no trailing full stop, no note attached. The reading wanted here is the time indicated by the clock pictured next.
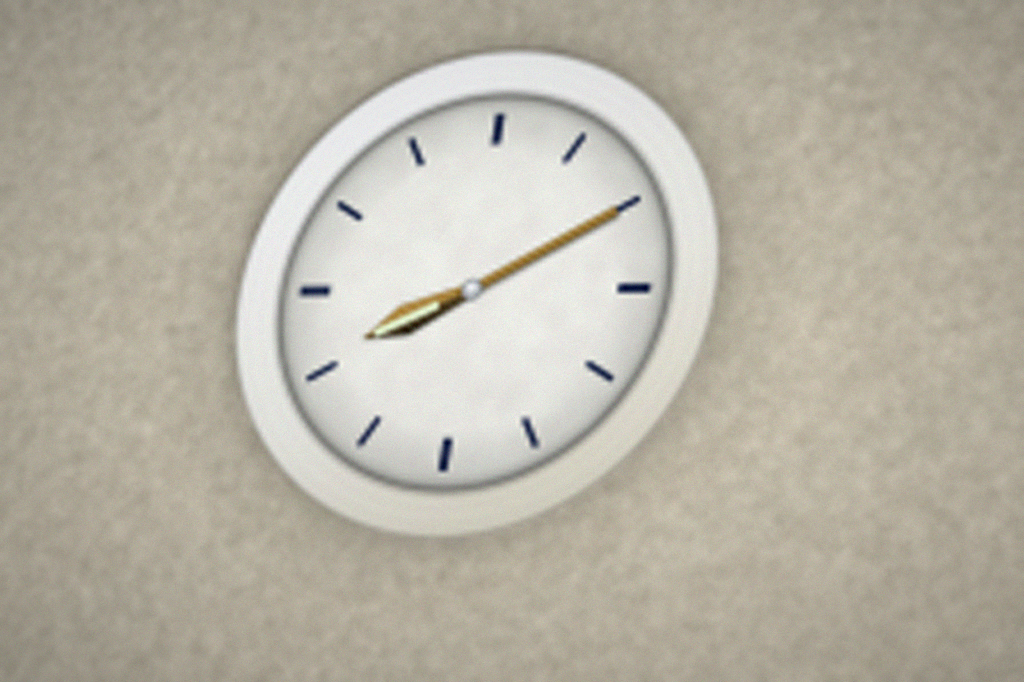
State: 8:10
